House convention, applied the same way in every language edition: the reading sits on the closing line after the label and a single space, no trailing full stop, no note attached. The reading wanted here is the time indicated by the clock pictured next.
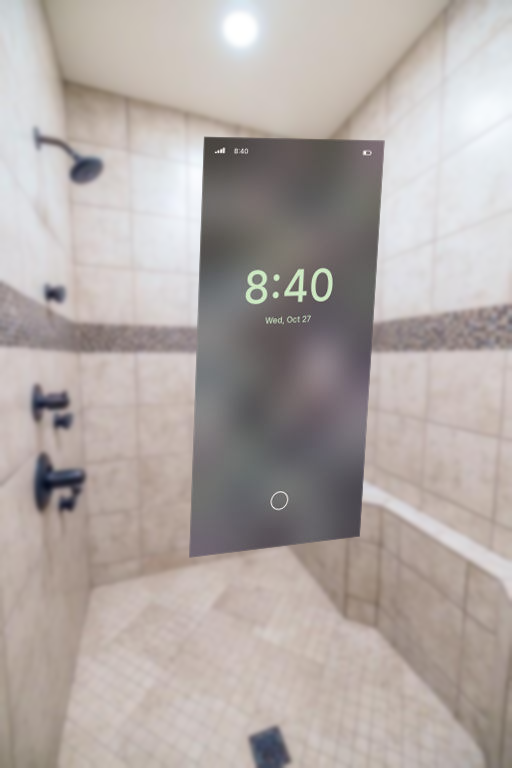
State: 8:40
